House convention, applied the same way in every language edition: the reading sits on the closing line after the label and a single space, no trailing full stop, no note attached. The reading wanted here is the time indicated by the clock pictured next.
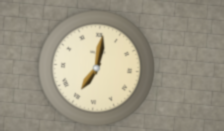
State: 7:01
